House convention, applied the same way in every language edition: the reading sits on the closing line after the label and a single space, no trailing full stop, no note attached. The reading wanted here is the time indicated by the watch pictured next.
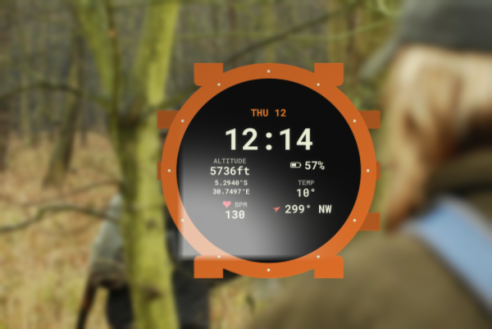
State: 12:14
